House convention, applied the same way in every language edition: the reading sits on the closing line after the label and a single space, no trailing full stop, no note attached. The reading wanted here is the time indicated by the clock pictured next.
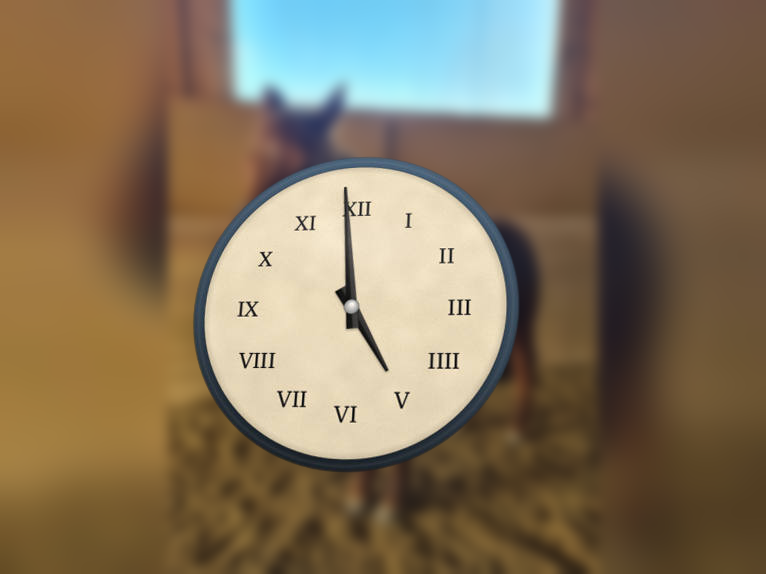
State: 4:59
